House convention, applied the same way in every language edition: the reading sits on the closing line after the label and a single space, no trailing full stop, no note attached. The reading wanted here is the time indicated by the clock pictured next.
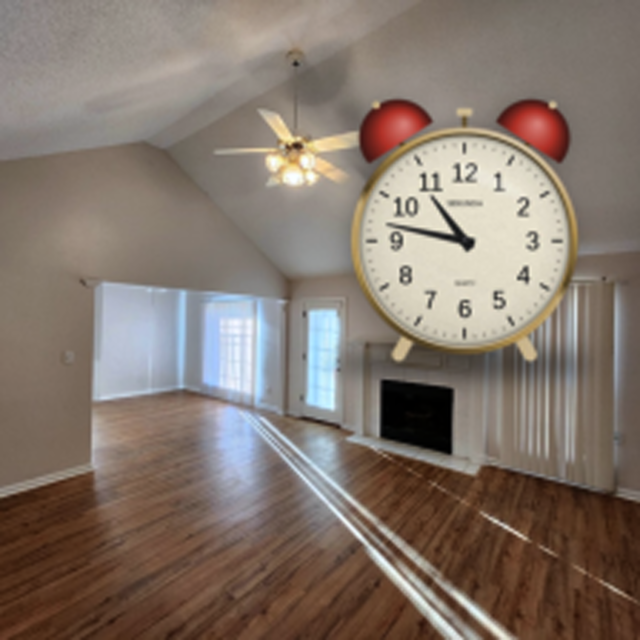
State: 10:47
